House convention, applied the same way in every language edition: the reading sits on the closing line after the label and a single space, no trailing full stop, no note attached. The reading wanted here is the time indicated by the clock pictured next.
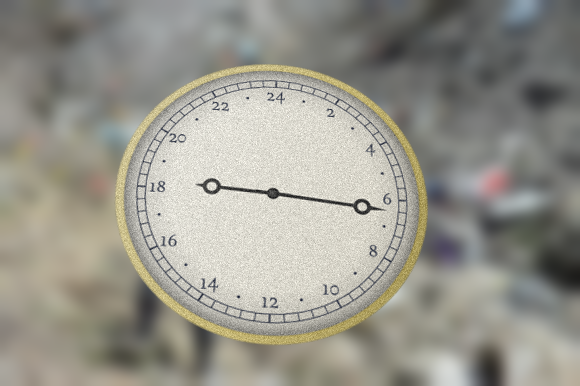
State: 18:16
